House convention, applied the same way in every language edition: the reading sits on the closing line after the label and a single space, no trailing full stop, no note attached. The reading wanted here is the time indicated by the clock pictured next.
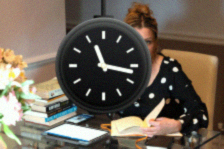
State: 11:17
